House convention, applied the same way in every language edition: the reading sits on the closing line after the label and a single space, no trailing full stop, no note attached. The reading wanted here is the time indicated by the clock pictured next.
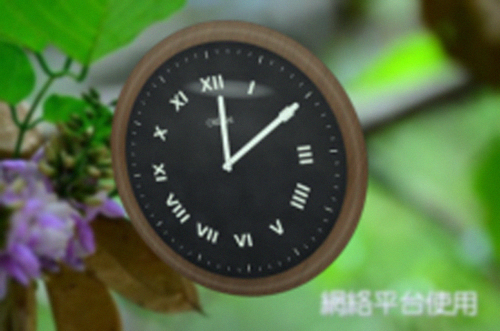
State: 12:10
